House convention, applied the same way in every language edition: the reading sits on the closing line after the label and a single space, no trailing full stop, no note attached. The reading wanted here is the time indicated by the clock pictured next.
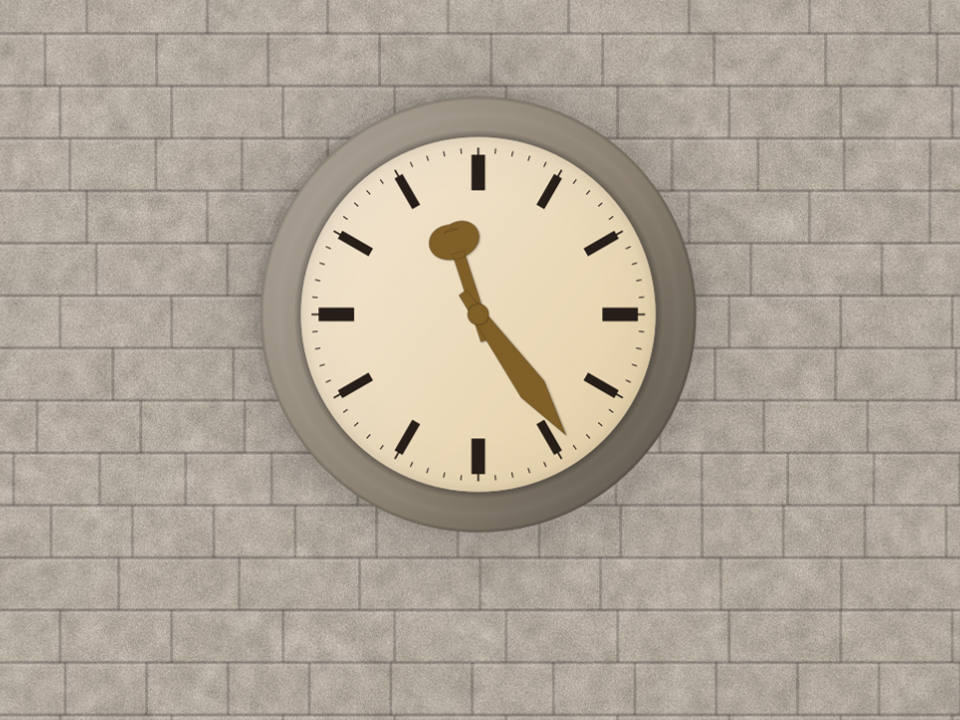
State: 11:24
